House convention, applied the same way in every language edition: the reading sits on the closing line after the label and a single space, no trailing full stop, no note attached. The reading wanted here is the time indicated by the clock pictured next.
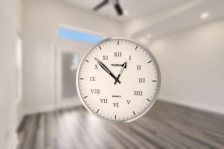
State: 12:52
